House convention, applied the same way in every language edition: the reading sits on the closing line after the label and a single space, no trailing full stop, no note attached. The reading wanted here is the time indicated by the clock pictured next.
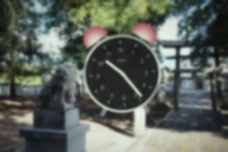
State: 10:24
